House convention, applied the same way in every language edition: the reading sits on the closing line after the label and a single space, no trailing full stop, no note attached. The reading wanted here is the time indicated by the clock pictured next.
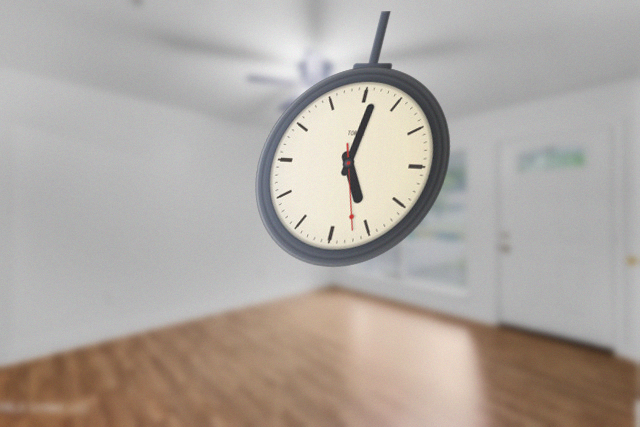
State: 5:01:27
